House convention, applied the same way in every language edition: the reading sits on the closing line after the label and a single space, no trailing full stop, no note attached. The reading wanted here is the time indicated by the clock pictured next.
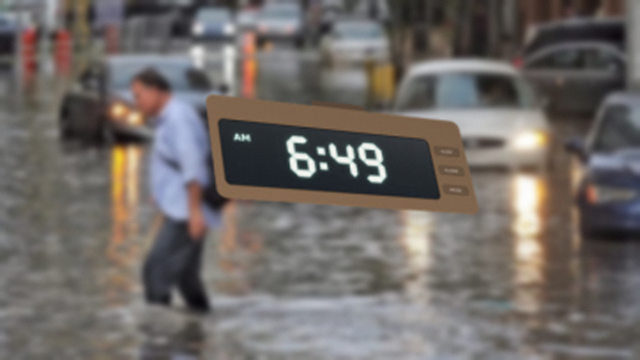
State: 6:49
